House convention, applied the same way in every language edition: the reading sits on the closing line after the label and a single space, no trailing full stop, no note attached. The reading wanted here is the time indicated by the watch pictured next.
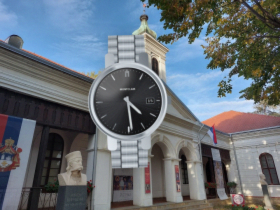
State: 4:29
